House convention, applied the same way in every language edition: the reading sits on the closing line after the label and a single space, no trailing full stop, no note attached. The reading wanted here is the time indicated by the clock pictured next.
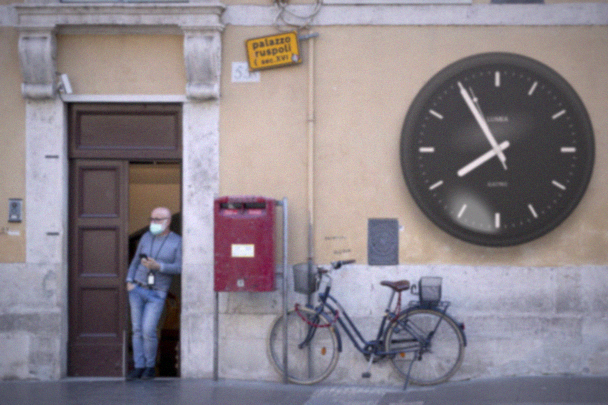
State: 7:54:56
